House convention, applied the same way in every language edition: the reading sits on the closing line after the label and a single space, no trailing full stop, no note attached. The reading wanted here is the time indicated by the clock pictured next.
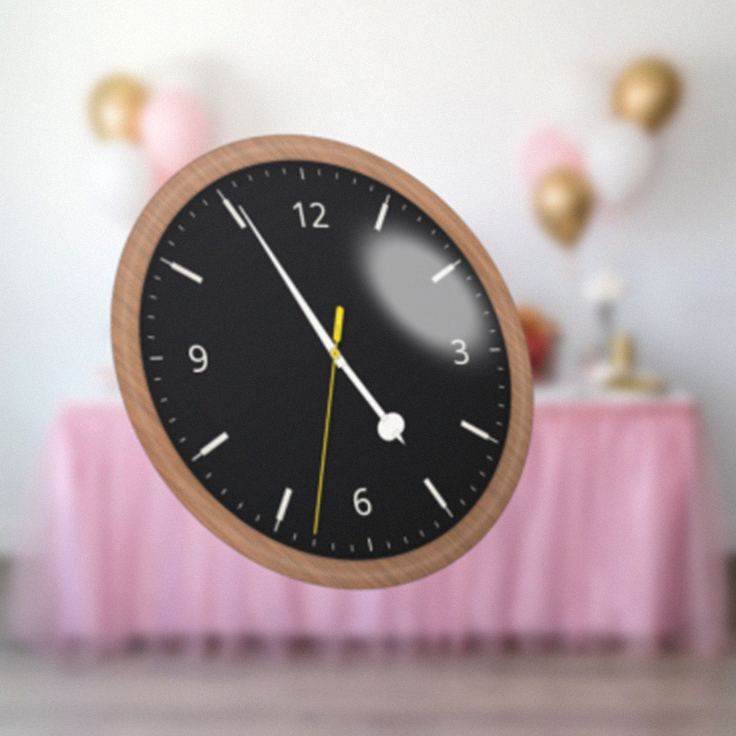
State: 4:55:33
